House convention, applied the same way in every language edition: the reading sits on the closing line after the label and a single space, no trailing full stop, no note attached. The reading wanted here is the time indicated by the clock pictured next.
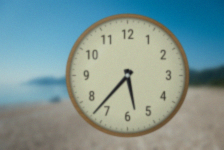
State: 5:37
